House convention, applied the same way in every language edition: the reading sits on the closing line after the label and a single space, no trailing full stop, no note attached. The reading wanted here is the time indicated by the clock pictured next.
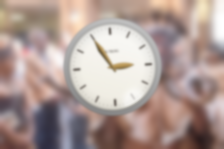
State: 2:55
